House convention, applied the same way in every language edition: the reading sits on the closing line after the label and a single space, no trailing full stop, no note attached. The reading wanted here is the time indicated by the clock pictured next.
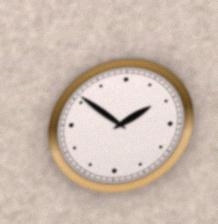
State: 1:51
